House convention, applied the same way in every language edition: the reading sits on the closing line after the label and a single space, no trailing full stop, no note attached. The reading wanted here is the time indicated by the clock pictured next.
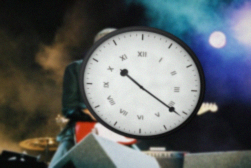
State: 10:21
